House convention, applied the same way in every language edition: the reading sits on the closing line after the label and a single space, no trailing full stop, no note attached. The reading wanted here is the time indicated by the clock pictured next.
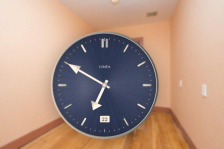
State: 6:50
